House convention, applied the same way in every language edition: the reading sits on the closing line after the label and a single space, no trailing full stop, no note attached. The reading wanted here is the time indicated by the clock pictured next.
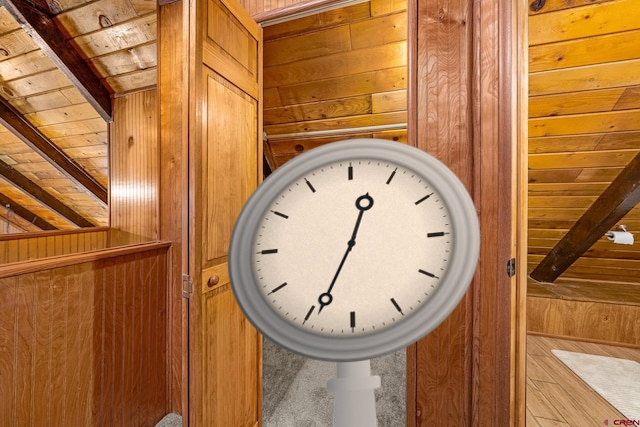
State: 12:34
